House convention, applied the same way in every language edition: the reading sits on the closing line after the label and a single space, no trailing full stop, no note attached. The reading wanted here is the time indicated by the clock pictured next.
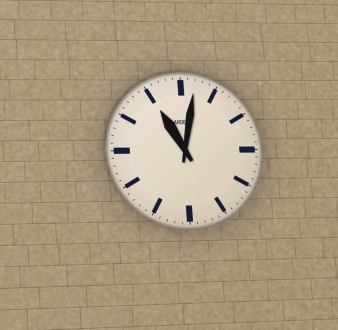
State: 11:02
